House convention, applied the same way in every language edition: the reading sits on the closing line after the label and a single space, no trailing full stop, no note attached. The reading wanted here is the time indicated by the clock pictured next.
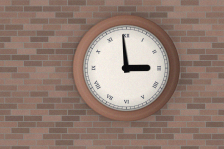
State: 2:59
